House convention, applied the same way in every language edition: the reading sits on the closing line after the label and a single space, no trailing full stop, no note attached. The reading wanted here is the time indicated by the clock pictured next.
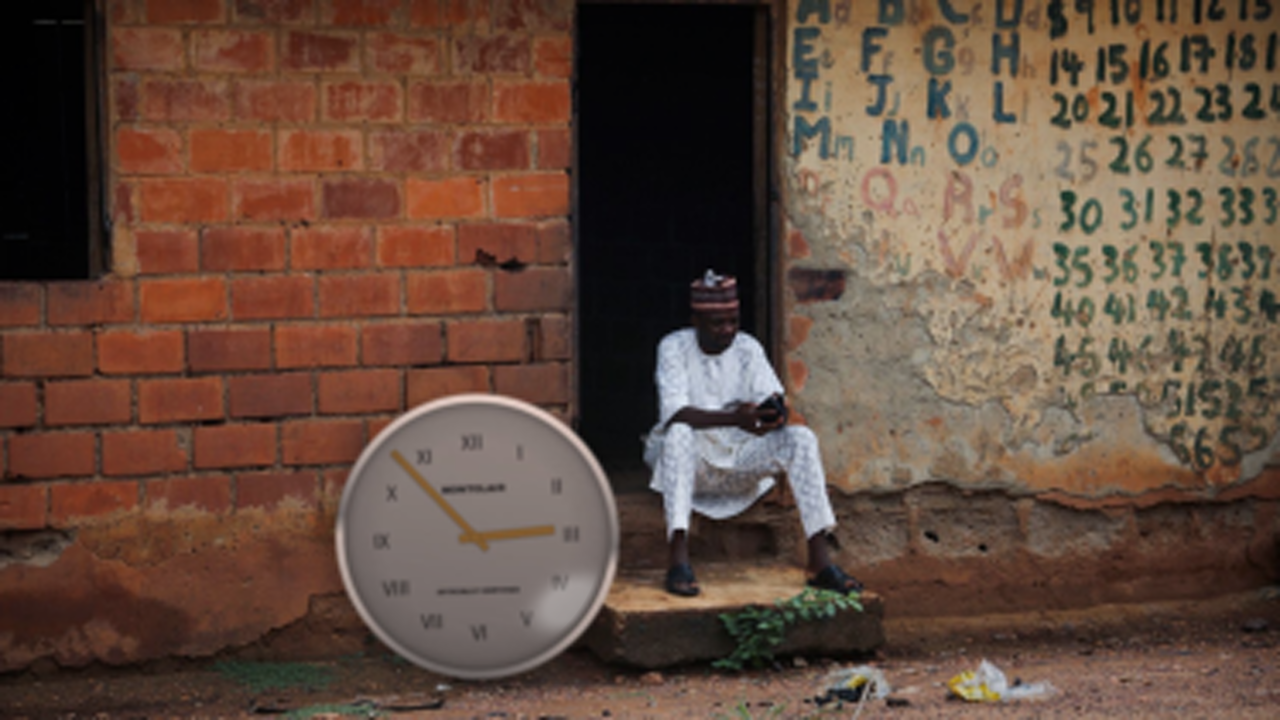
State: 2:53
